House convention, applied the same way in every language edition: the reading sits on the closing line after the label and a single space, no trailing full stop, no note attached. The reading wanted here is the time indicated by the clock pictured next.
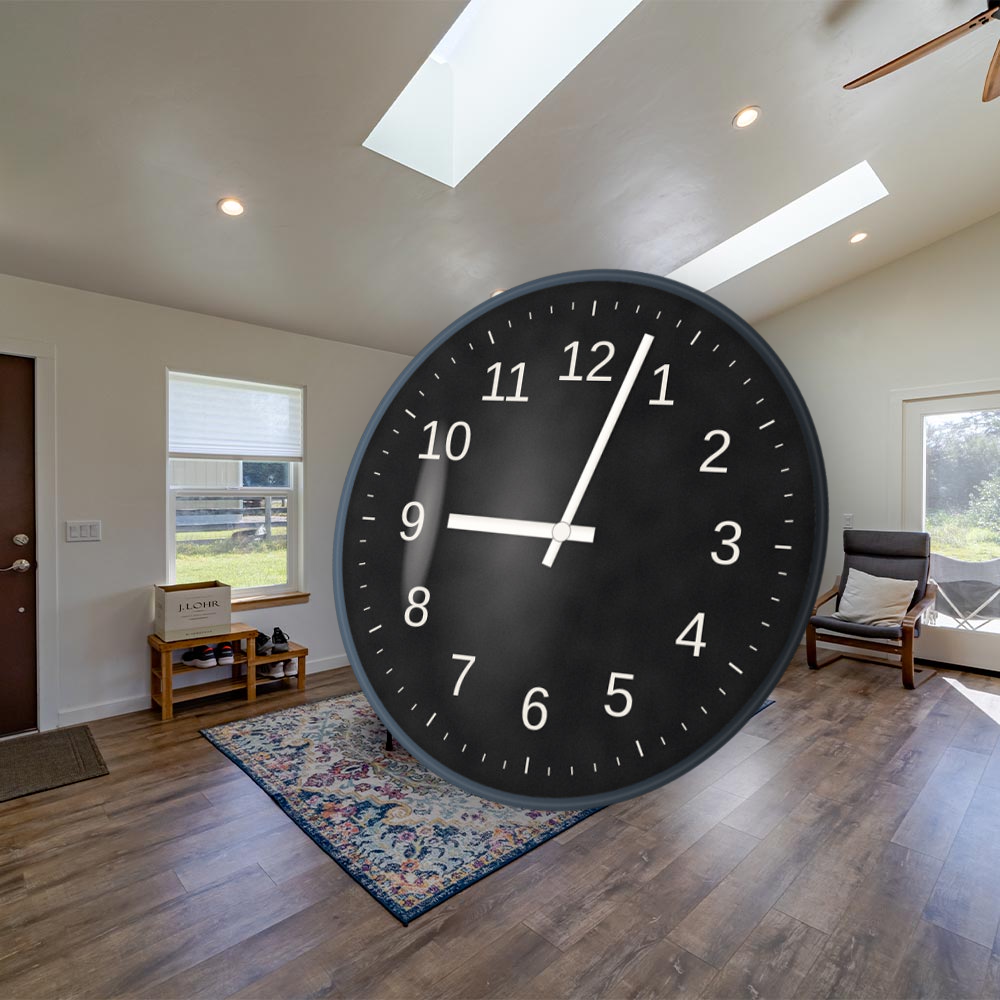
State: 9:03
